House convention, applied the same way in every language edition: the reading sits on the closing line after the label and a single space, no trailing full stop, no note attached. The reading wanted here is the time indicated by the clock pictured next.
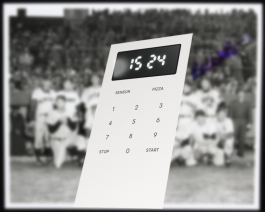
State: 15:24
